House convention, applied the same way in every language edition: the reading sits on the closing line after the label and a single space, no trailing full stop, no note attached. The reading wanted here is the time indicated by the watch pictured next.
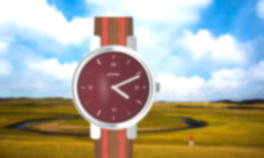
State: 4:11
